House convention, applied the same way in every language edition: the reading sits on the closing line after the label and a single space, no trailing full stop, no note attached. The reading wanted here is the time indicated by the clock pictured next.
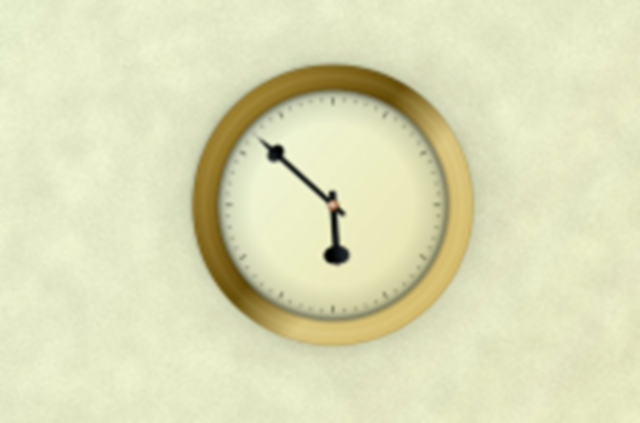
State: 5:52
